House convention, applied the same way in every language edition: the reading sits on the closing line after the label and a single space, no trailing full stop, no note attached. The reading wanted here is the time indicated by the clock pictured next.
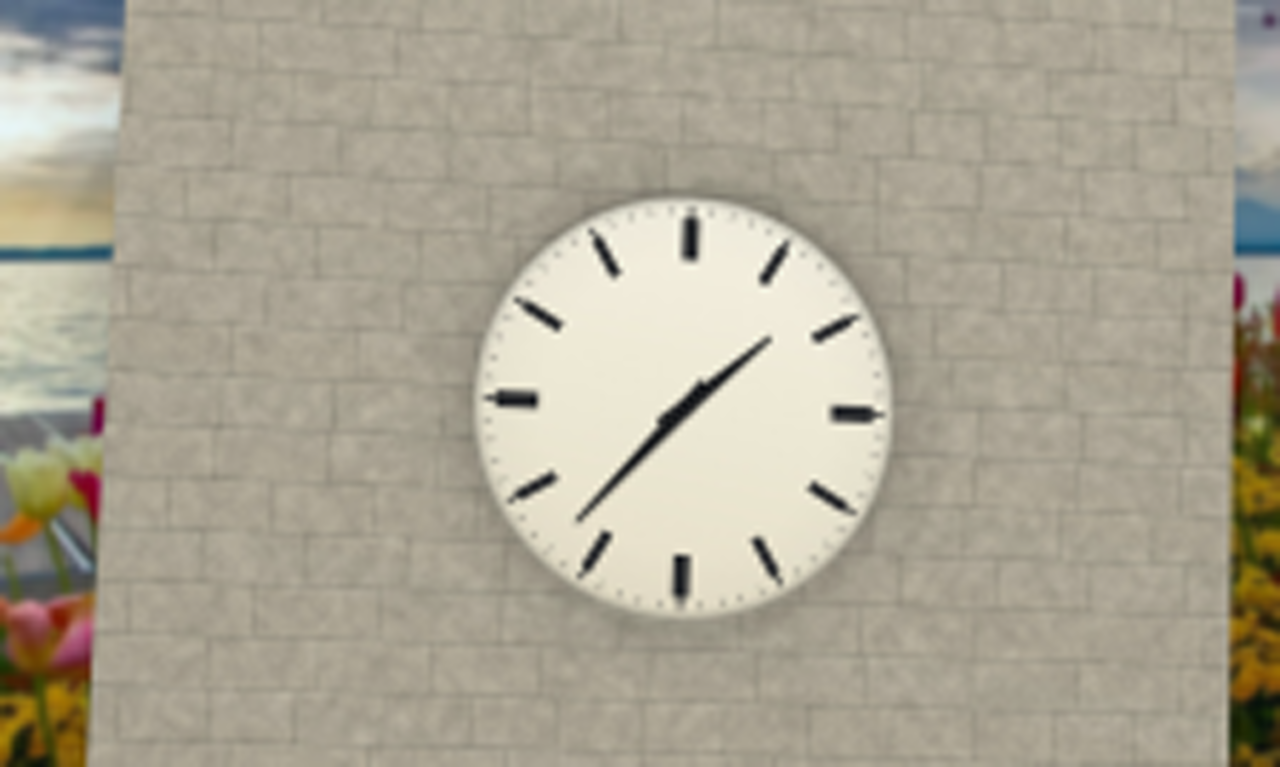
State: 1:37
